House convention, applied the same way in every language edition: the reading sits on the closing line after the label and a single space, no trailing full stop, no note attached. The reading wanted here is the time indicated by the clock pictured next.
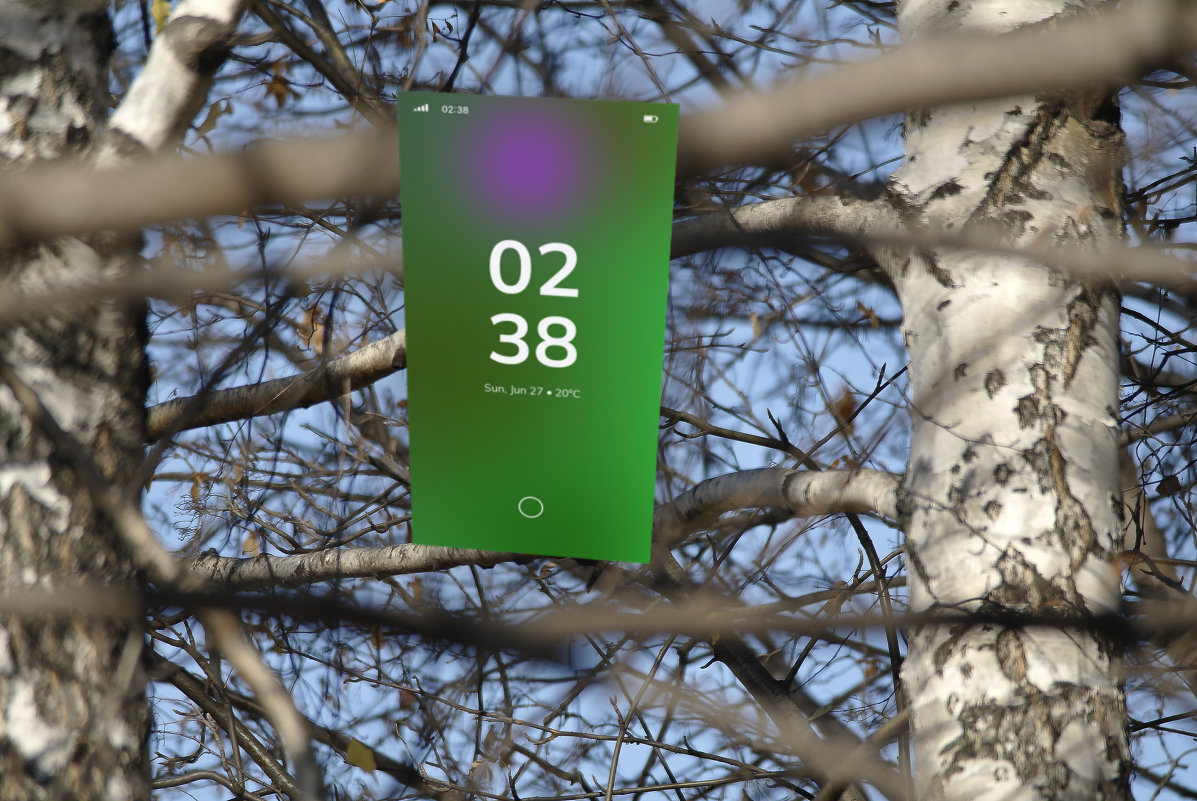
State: 2:38
